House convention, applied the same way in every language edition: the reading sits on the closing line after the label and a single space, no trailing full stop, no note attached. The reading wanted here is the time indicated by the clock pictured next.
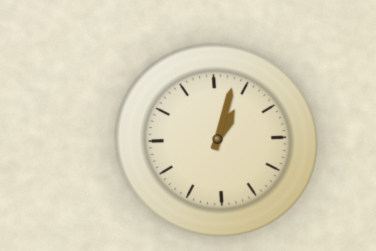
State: 1:03
